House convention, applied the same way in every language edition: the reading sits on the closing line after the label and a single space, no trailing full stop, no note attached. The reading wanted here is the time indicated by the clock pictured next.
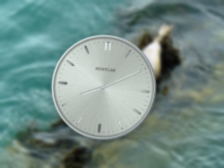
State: 8:10
